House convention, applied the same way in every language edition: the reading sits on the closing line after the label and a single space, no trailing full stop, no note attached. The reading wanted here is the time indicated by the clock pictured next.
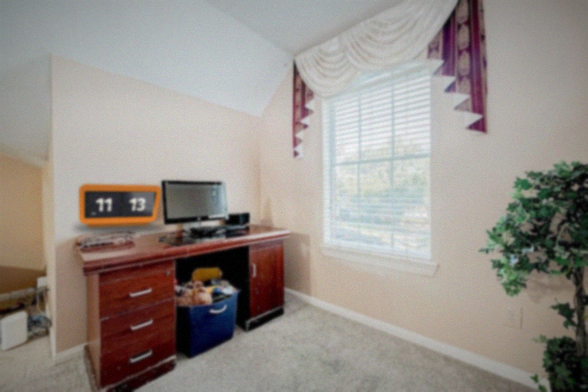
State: 11:13
